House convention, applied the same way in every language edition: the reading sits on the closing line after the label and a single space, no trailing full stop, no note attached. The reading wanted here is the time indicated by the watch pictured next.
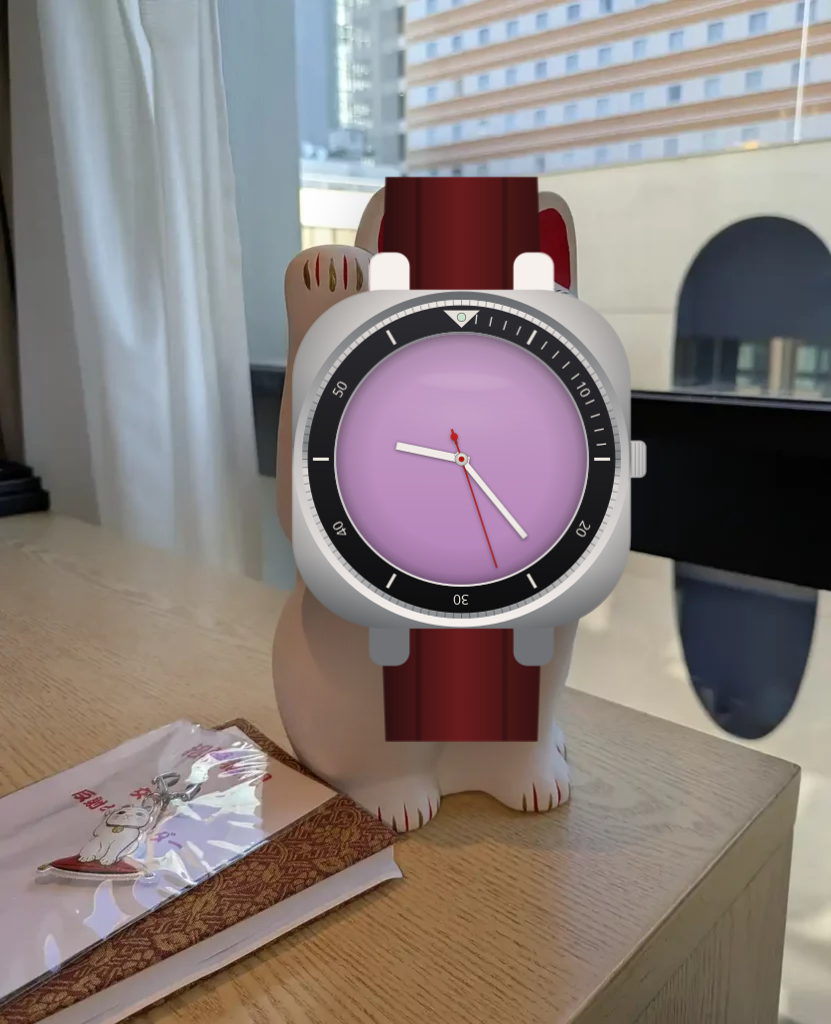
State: 9:23:27
